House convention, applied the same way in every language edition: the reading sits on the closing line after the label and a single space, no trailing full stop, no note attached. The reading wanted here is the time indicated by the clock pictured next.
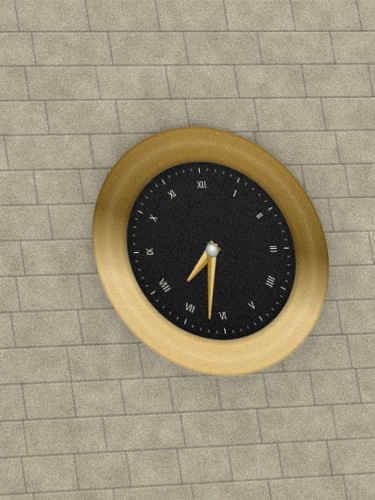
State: 7:32
